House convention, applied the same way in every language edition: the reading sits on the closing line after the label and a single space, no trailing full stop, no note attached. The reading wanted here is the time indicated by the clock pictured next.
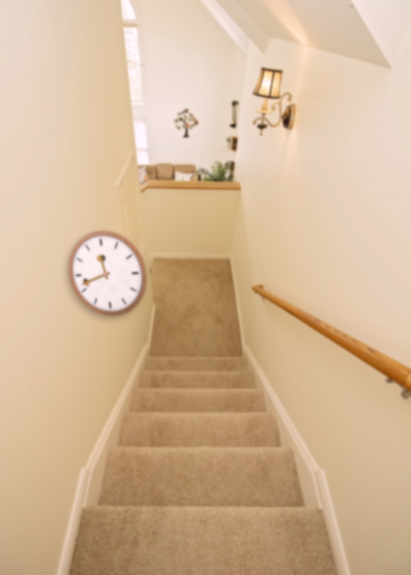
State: 11:42
